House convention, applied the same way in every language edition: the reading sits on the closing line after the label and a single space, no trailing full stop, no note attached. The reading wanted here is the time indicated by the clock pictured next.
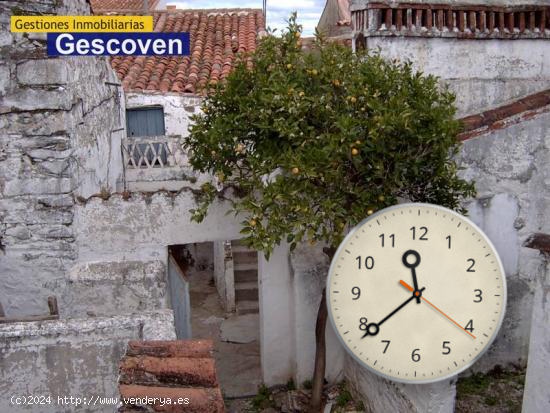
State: 11:38:21
